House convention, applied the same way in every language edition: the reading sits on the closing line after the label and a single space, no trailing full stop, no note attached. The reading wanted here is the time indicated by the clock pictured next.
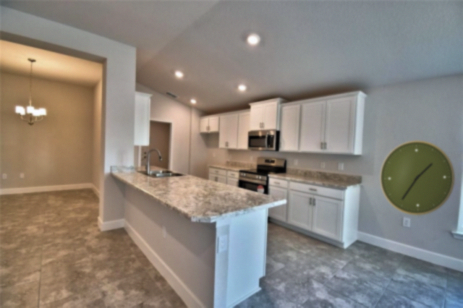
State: 1:36
